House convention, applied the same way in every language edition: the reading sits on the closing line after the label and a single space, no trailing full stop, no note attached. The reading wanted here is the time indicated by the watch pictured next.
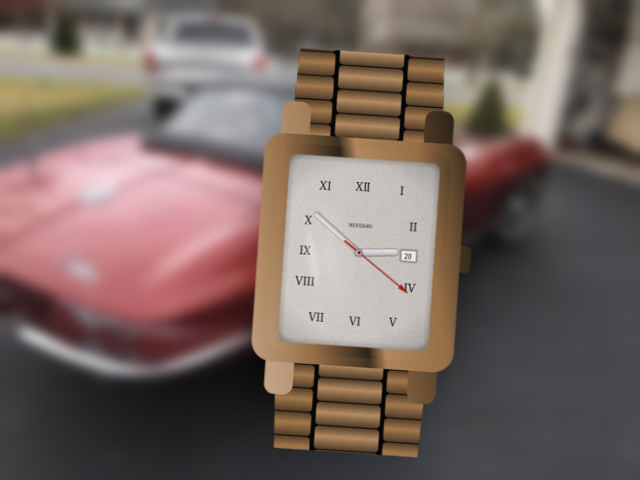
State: 2:51:21
